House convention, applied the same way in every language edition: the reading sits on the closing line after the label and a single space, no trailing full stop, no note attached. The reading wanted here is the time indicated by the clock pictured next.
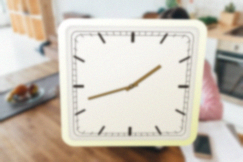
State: 1:42
